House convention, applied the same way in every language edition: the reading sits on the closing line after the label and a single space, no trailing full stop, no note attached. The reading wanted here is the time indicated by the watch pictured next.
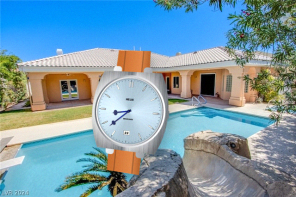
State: 8:38
